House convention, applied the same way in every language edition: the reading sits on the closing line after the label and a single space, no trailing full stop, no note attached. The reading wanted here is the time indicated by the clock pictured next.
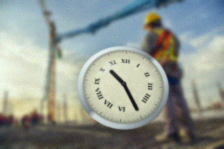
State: 10:25
